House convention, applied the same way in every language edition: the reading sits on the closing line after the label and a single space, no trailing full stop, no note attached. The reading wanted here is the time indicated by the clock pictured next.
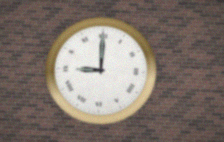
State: 9:00
